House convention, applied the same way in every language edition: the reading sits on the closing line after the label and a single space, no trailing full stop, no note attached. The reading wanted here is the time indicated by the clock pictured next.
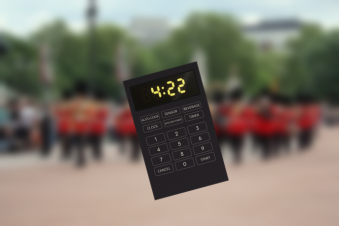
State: 4:22
